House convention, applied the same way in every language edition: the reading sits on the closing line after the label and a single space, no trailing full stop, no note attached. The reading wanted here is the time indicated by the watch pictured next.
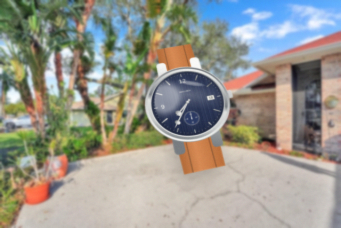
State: 7:36
